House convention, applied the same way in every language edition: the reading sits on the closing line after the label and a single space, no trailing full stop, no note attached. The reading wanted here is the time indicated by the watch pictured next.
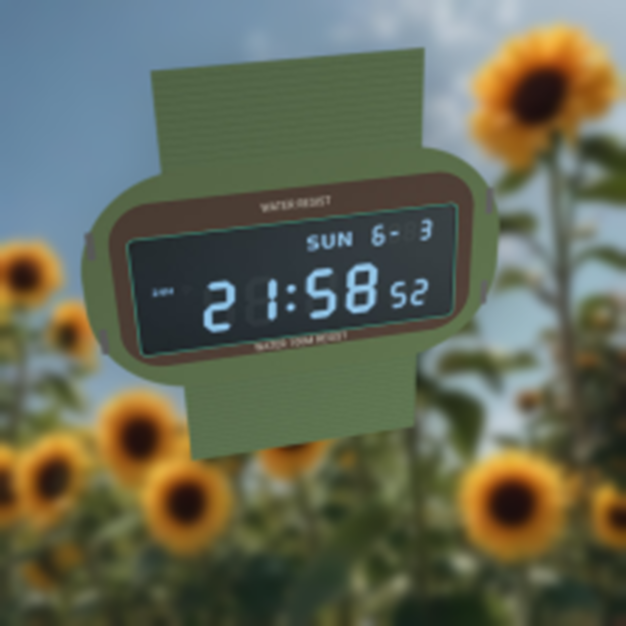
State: 21:58:52
